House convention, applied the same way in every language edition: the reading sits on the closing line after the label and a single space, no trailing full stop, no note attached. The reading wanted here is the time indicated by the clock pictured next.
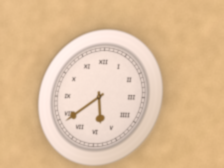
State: 5:39
